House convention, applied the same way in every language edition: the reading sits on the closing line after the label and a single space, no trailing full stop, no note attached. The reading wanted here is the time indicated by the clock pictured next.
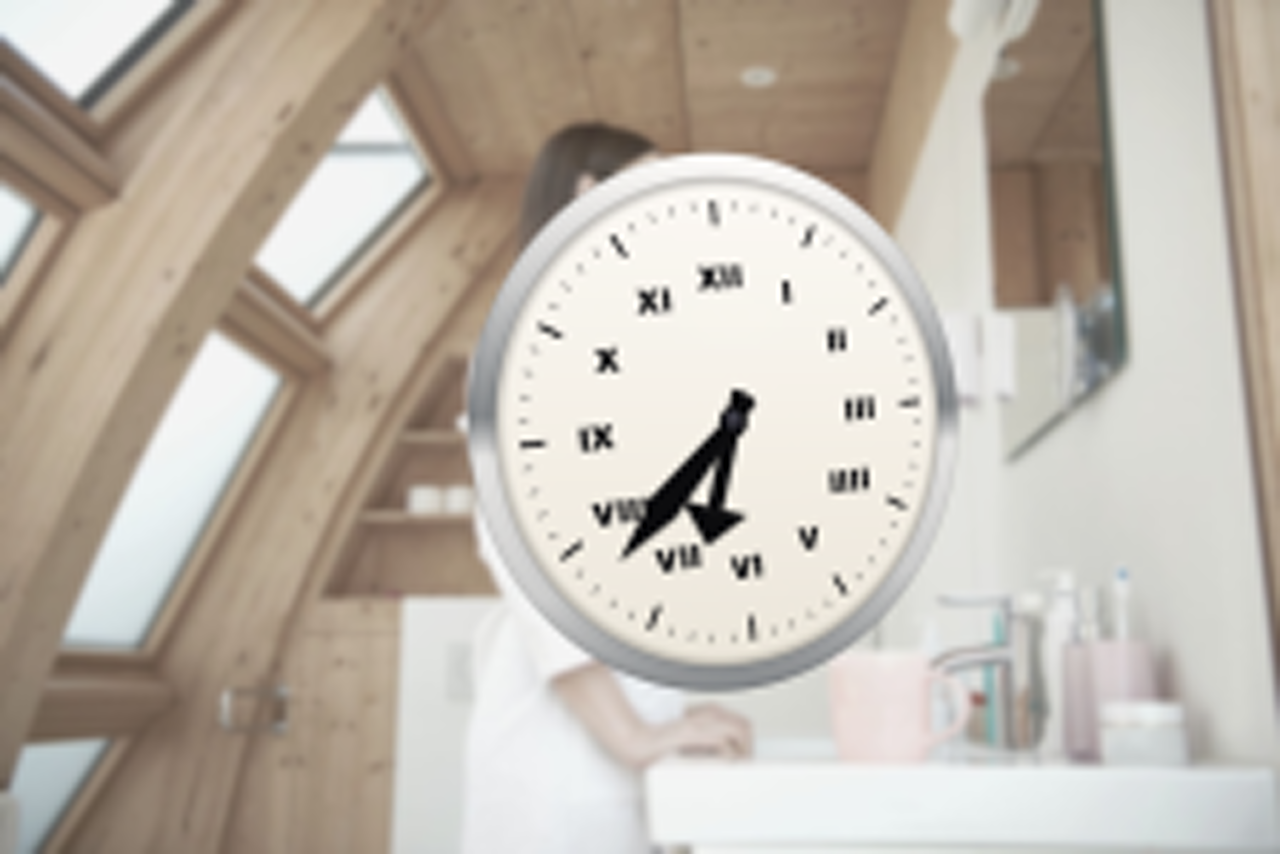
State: 6:38
